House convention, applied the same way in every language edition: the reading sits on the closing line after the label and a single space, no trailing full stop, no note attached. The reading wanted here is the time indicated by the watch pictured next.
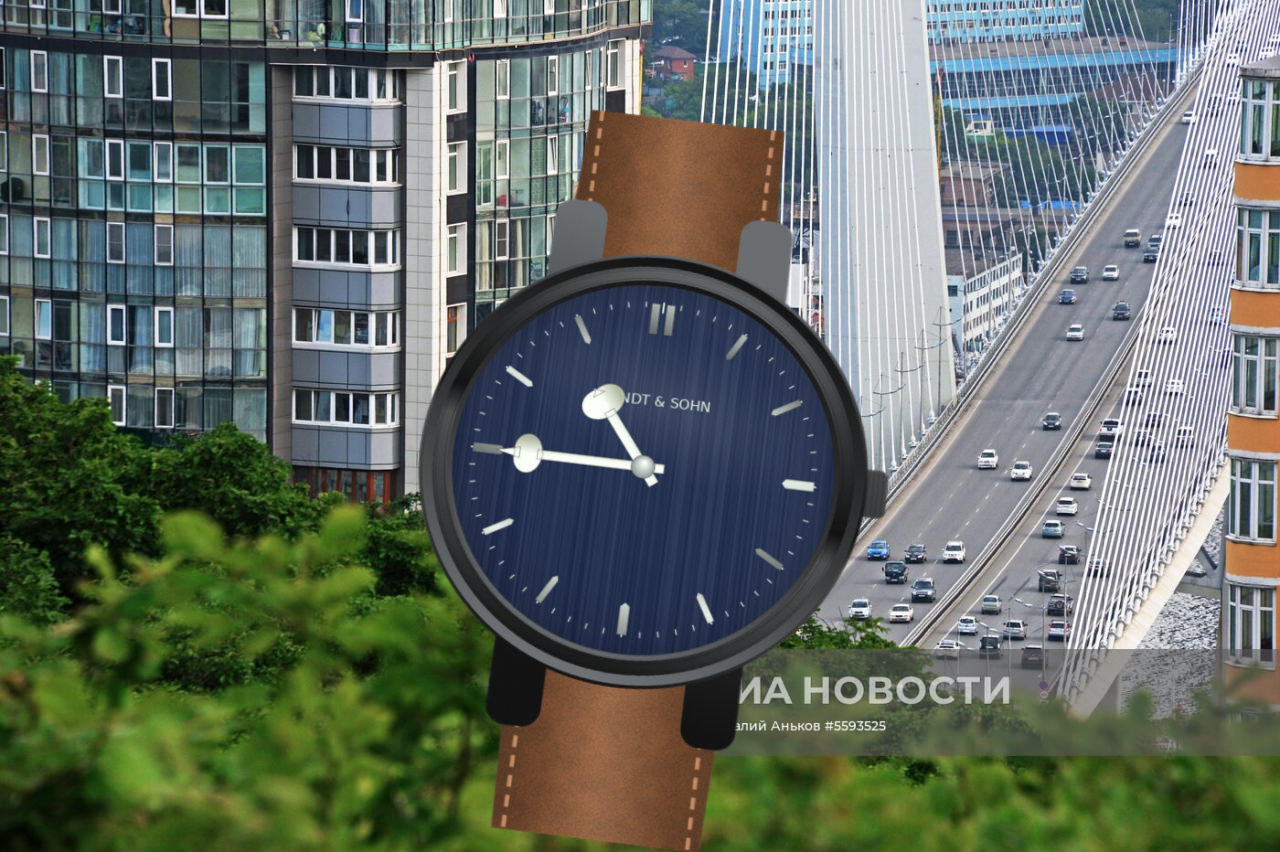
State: 10:45
